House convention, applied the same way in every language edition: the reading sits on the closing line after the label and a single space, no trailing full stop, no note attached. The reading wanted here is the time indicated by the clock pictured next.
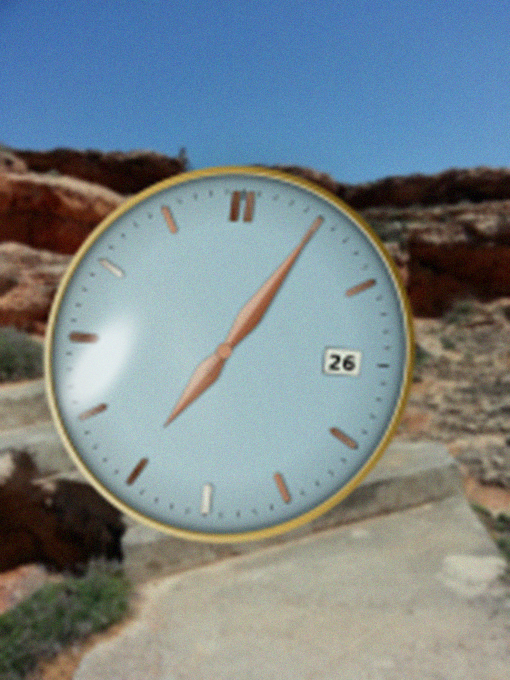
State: 7:05
